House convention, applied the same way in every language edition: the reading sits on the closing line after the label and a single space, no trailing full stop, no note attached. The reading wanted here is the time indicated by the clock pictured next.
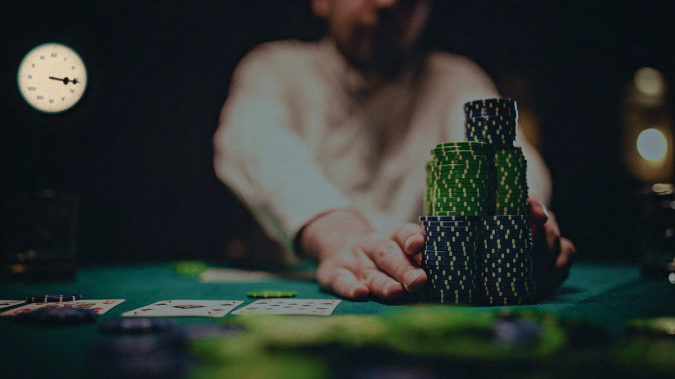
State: 3:16
